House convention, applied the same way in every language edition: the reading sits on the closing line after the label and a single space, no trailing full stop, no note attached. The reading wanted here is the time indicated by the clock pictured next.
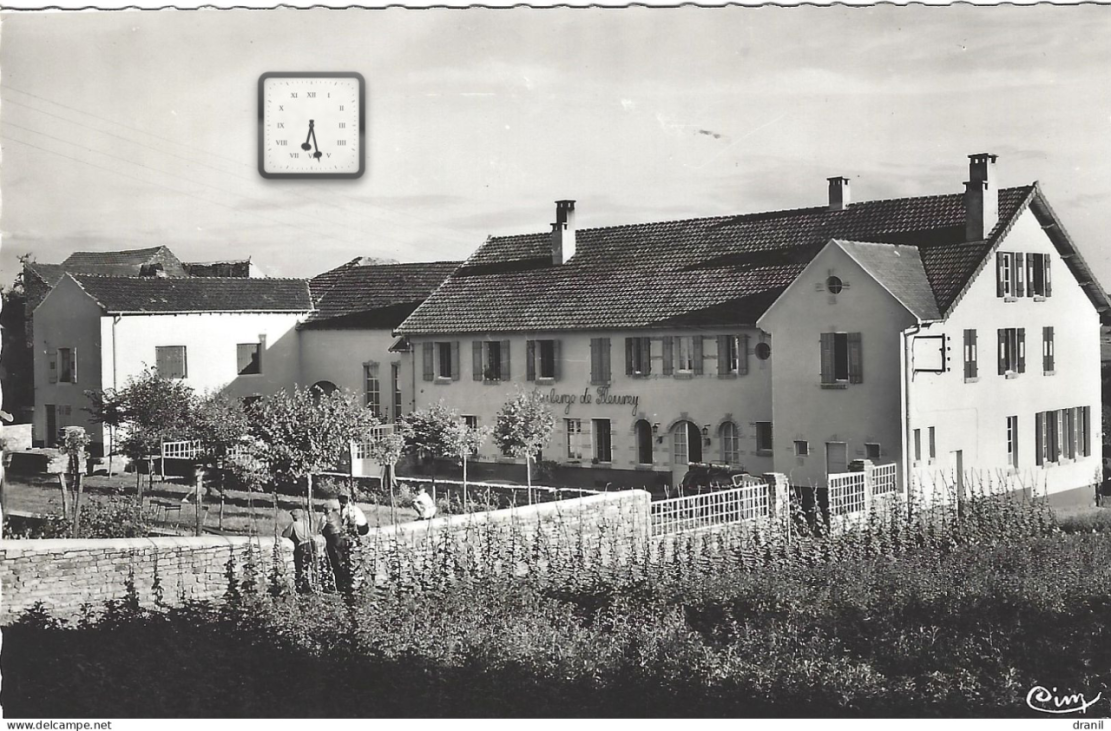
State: 6:28
